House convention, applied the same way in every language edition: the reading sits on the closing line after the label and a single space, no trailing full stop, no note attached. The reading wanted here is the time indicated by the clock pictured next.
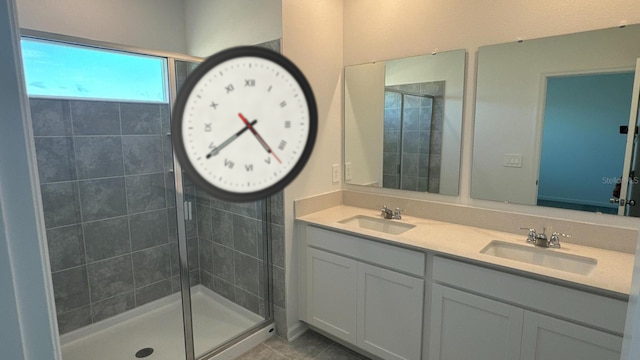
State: 4:39:23
